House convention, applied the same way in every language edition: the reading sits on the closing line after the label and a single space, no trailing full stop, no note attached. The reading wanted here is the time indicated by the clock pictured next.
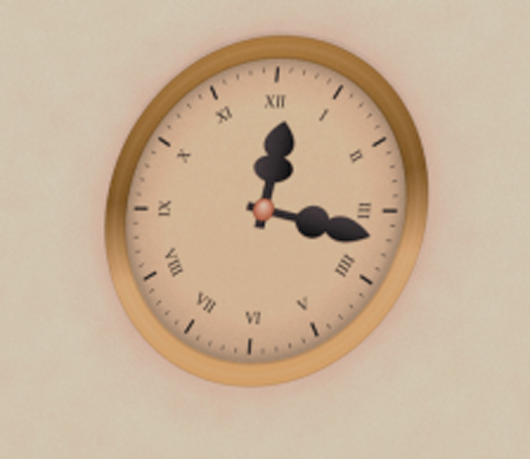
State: 12:17
